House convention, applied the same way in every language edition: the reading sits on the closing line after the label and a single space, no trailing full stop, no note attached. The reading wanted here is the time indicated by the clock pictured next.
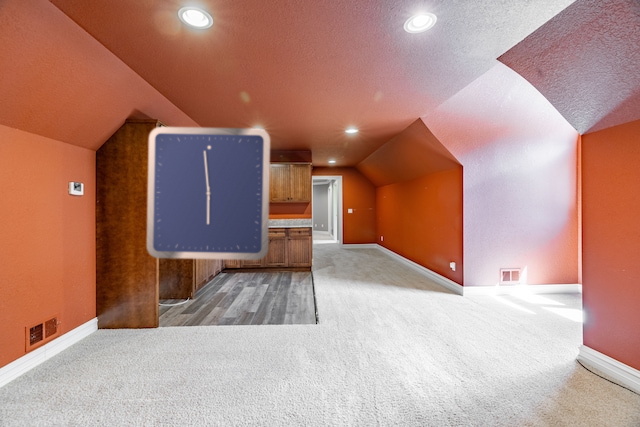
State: 5:59
